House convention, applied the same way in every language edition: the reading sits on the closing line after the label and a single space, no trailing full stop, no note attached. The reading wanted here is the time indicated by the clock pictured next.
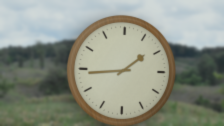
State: 1:44
